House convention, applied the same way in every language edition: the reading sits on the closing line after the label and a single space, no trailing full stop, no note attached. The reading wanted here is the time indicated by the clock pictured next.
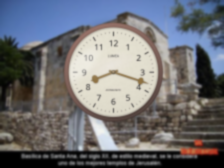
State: 8:18
